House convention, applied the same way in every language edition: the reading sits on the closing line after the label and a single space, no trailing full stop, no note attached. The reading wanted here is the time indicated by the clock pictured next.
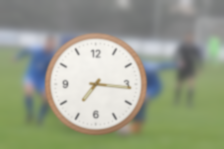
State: 7:16
